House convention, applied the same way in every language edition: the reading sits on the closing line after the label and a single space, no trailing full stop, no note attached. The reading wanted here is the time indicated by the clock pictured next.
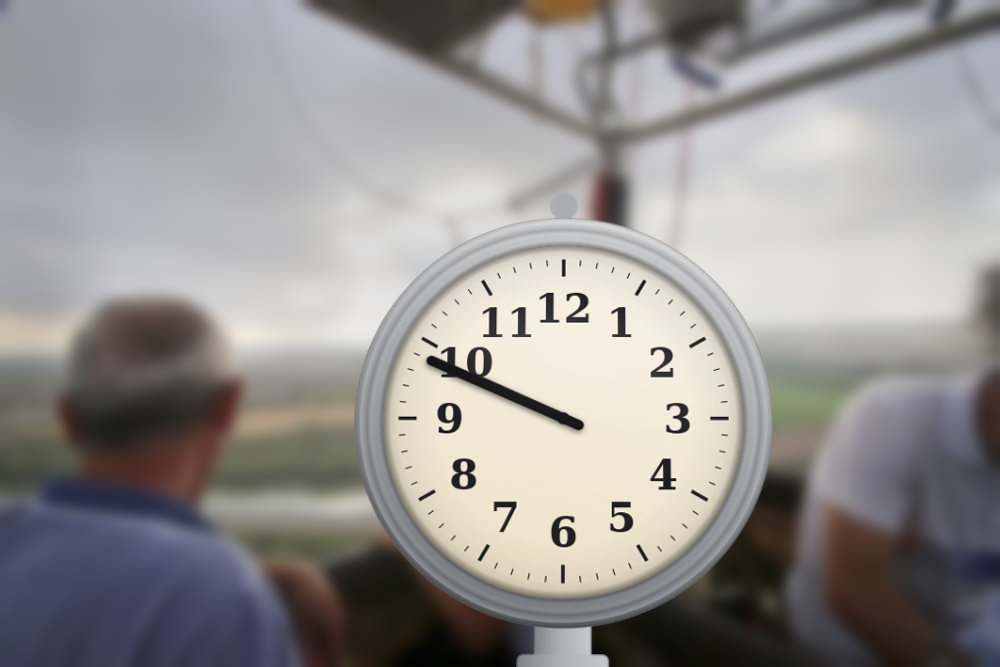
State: 9:49
